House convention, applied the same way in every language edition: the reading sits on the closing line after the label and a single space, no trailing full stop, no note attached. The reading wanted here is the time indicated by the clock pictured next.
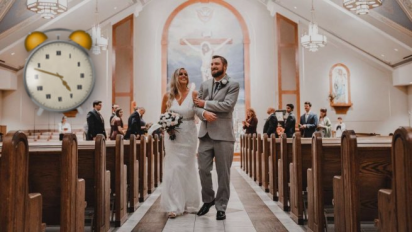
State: 4:48
